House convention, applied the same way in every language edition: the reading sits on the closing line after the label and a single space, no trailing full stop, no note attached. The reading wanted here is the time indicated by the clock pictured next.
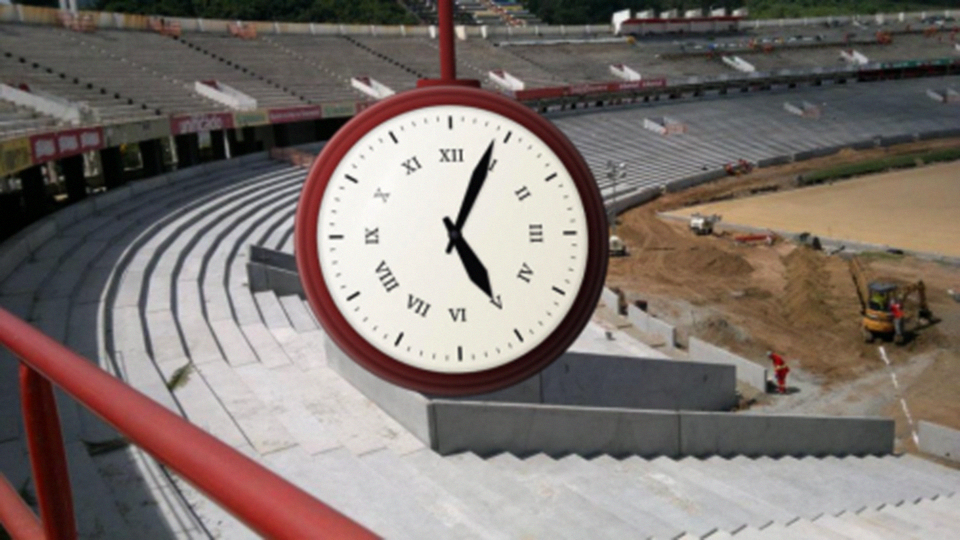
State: 5:04
